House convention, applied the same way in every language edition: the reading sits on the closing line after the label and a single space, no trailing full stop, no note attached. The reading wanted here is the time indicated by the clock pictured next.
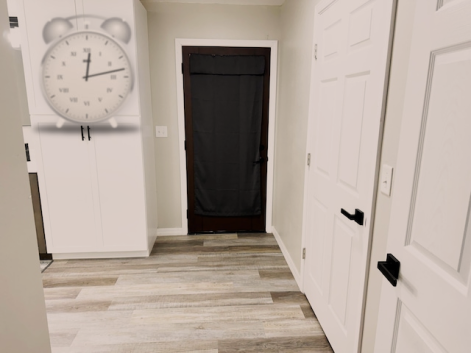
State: 12:13
